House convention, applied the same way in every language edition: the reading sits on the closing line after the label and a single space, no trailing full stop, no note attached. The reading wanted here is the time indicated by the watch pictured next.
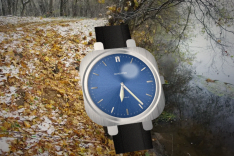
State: 6:24
